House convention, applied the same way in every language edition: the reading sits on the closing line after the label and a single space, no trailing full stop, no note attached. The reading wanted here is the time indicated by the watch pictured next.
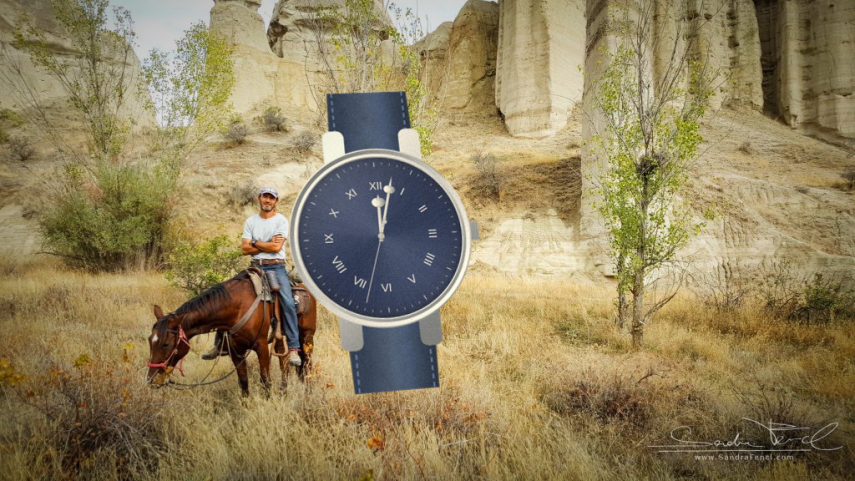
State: 12:02:33
